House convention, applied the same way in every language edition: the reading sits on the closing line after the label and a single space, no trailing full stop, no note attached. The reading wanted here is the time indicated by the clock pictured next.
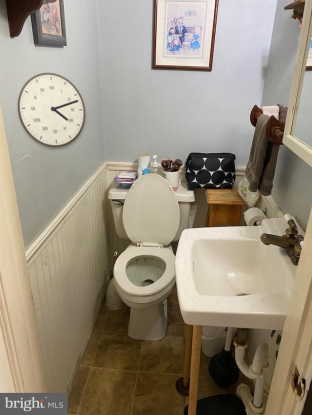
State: 4:12
